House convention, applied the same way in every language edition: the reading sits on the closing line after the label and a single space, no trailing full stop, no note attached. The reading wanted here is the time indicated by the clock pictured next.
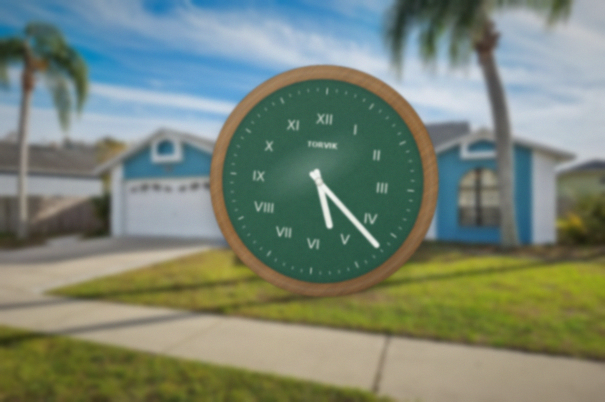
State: 5:22
